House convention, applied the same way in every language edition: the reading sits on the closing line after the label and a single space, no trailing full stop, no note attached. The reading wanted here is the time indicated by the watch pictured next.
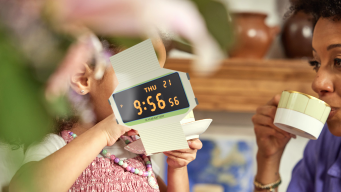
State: 9:56:56
